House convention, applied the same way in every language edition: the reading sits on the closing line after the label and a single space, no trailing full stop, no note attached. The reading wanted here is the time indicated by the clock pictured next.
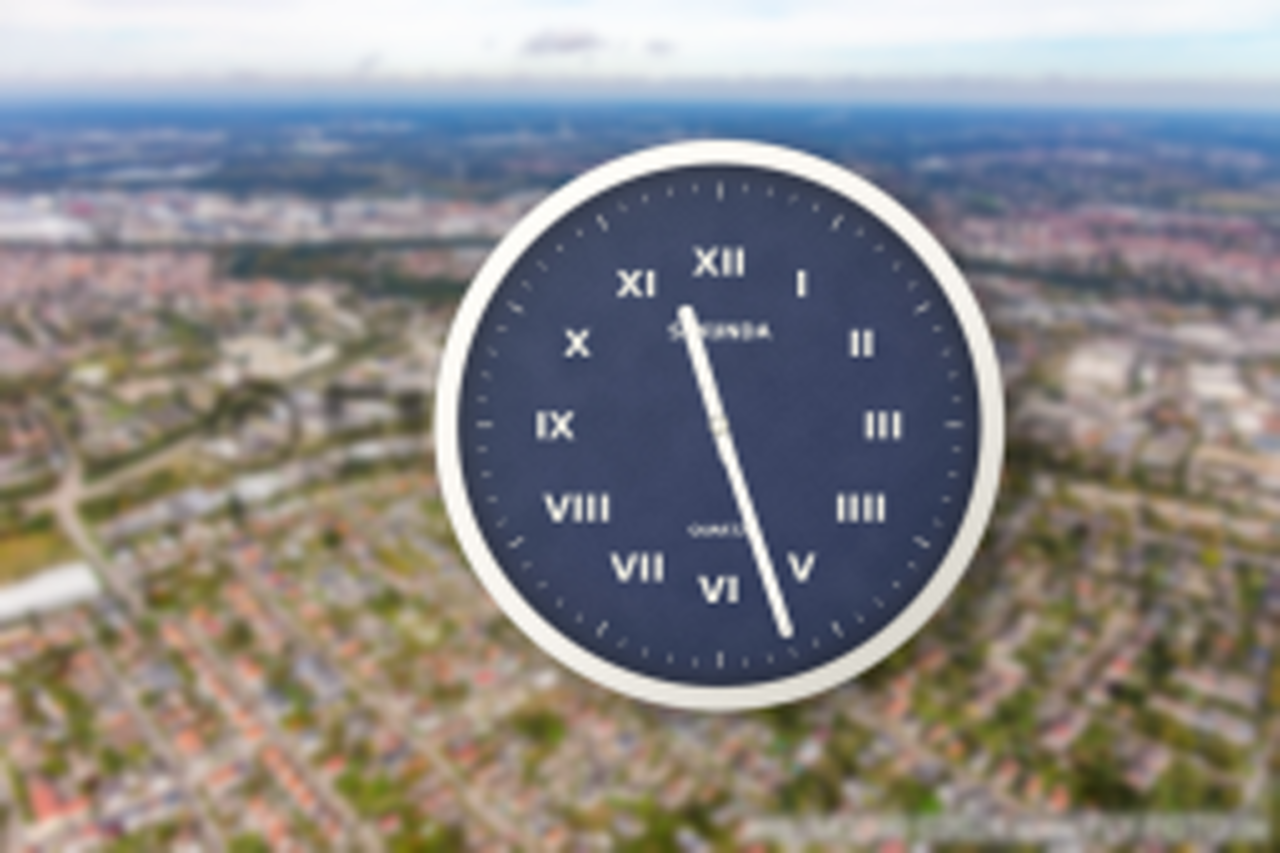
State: 11:27
